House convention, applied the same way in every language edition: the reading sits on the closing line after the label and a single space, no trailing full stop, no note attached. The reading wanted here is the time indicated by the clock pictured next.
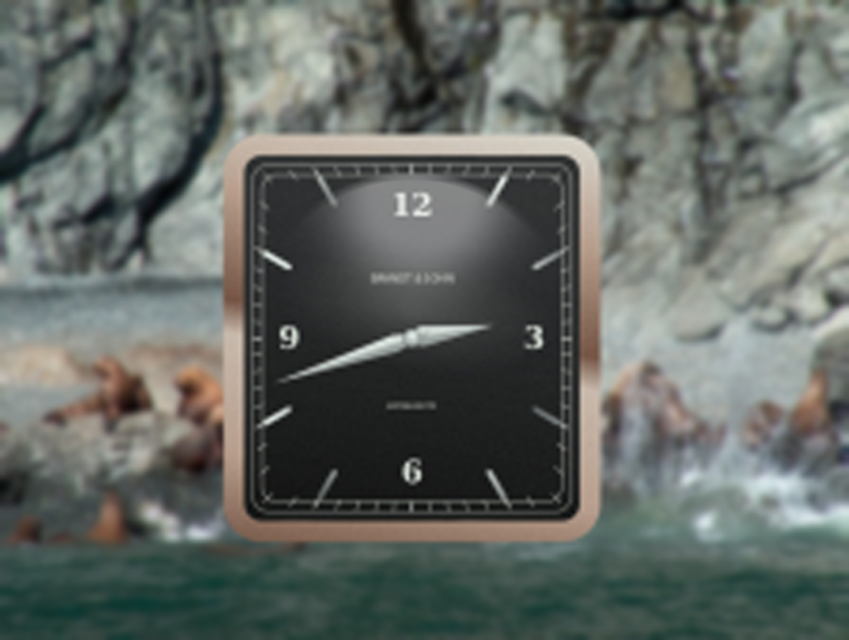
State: 2:42
